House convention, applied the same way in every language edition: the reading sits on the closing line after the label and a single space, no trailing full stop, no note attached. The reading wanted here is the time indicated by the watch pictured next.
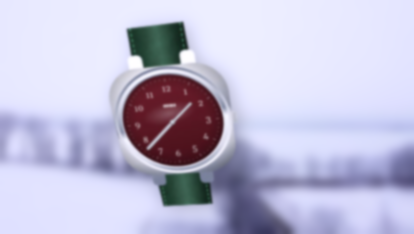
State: 1:38
